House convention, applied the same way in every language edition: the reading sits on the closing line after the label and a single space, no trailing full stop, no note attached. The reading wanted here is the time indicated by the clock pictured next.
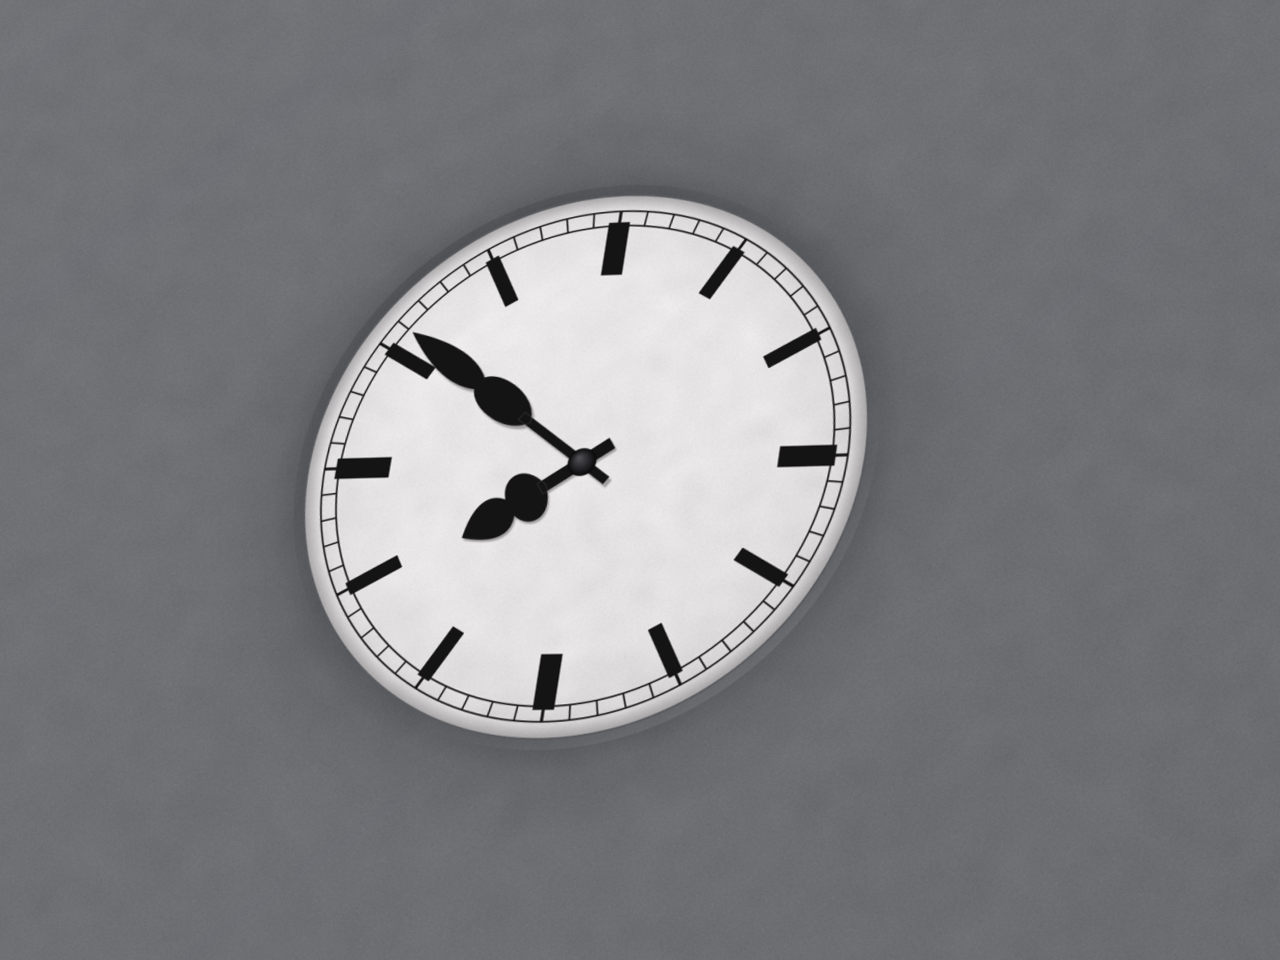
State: 7:51
